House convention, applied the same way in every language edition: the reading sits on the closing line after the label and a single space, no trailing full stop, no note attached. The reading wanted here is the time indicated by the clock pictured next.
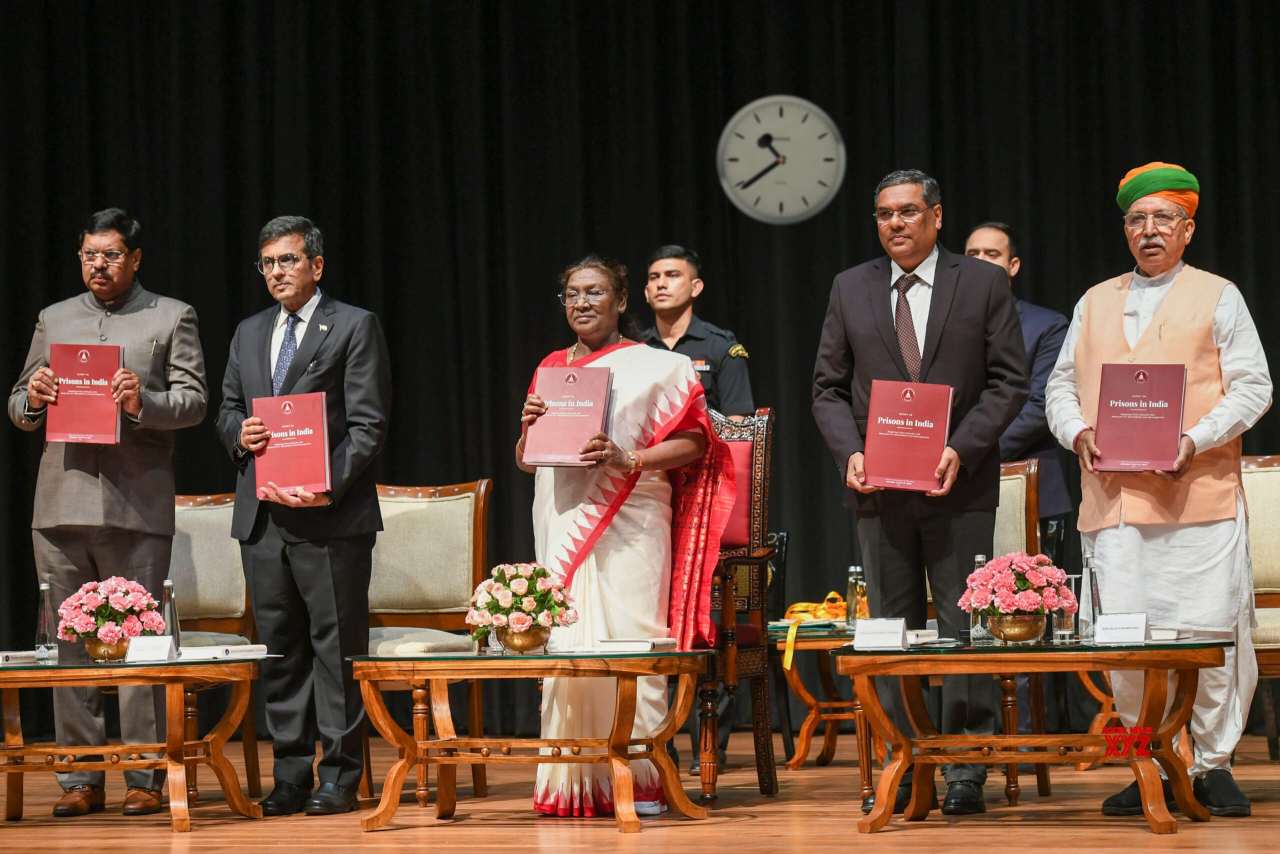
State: 10:39
